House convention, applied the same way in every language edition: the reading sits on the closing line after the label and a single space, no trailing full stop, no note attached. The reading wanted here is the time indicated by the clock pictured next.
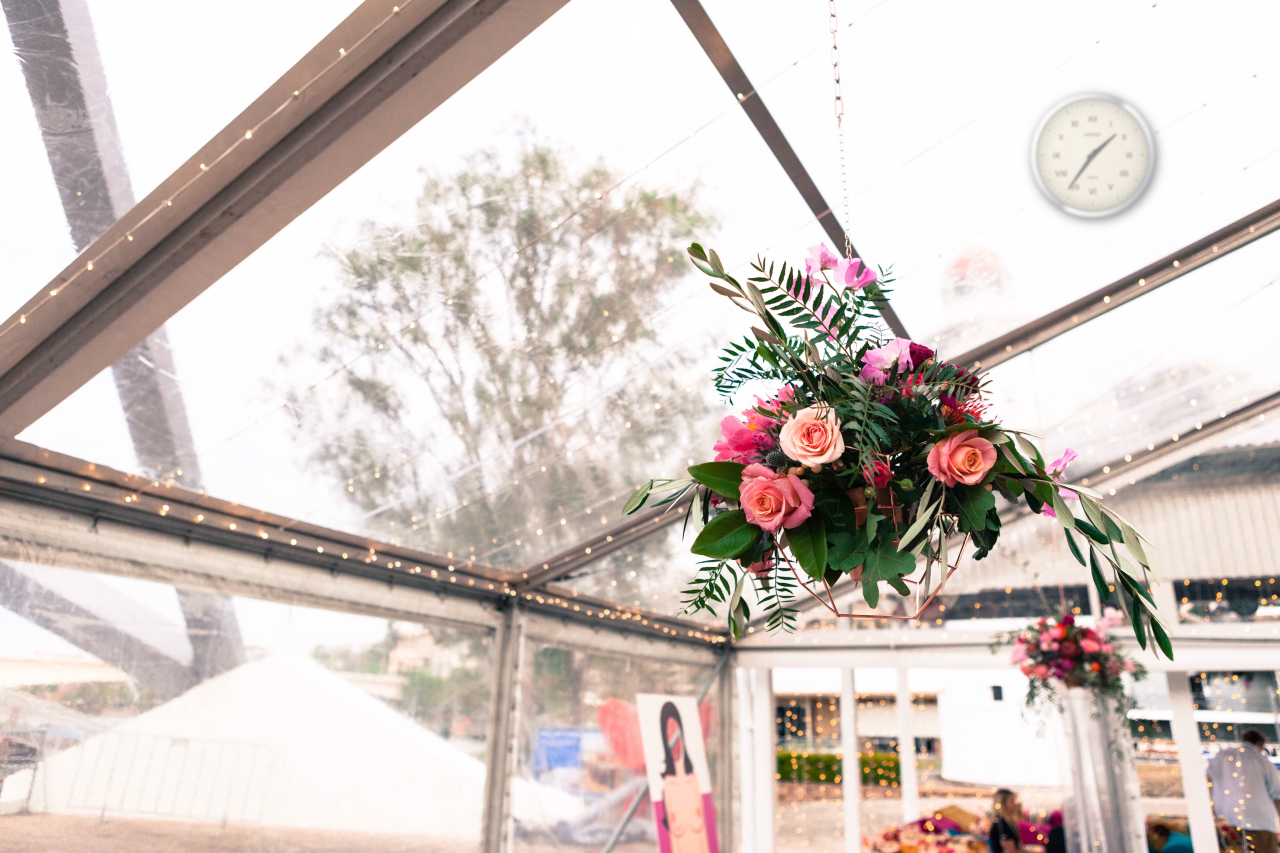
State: 1:36
